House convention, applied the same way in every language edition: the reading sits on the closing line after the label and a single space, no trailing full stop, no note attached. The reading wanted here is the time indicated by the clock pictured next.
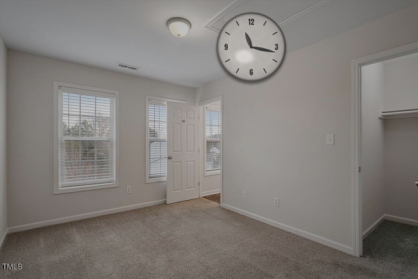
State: 11:17
